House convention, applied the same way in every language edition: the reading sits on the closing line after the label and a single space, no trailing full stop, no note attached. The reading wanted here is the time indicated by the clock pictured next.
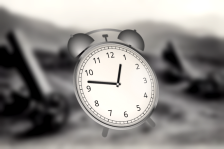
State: 12:47
